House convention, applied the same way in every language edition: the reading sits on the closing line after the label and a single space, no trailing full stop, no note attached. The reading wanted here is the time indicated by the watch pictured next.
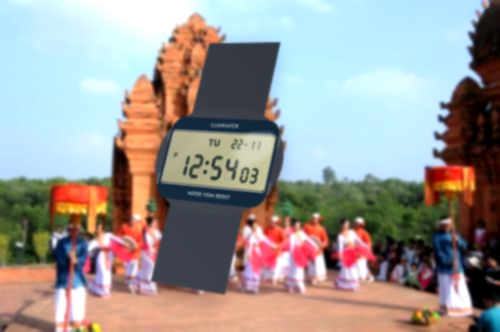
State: 12:54:03
